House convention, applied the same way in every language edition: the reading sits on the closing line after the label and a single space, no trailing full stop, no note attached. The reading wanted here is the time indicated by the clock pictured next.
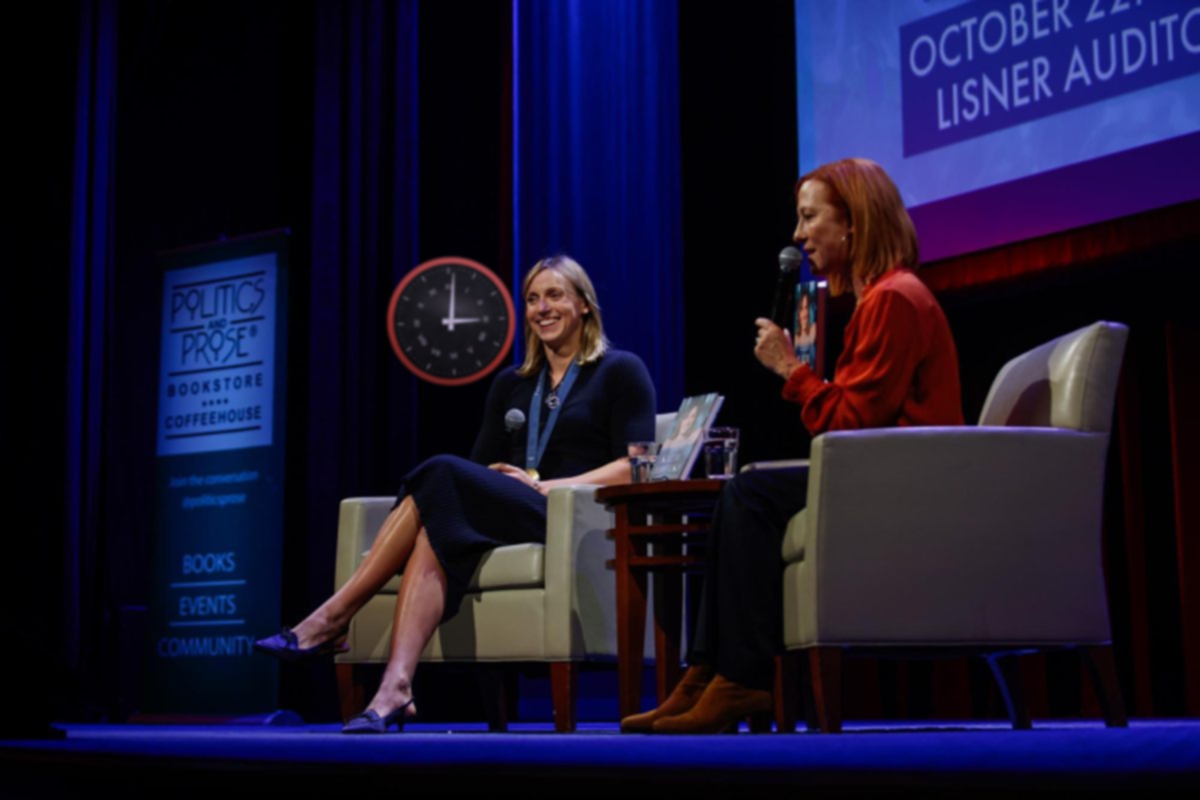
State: 3:01
